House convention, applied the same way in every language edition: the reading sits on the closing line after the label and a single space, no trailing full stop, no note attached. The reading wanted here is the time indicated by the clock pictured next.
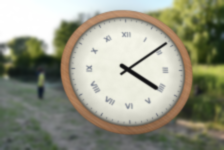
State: 4:09
